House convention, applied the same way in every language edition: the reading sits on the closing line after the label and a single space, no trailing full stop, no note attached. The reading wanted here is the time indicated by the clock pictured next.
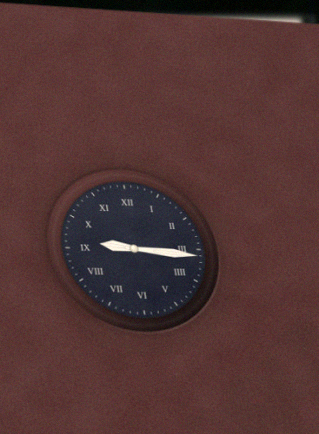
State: 9:16
